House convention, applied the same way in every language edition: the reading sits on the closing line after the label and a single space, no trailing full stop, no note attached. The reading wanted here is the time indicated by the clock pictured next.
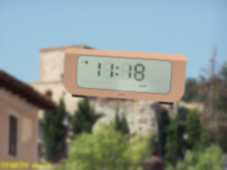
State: 11:18
